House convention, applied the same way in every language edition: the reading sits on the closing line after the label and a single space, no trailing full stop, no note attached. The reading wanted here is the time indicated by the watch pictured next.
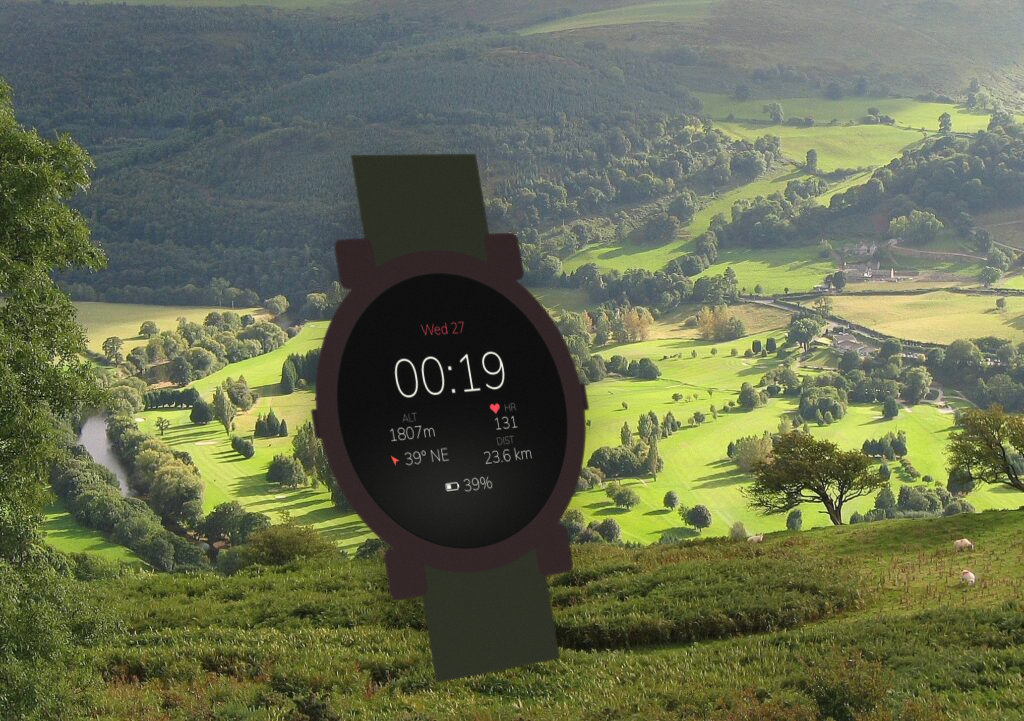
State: 0:19
